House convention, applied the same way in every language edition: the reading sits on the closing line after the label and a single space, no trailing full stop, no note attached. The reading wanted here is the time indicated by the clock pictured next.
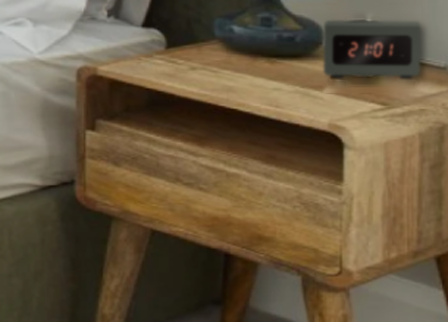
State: 21:01
